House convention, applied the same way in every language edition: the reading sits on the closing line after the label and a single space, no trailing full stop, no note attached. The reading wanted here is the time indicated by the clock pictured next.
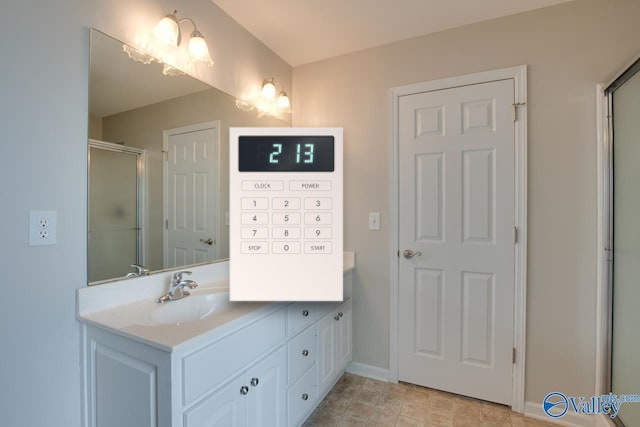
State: 2:13
